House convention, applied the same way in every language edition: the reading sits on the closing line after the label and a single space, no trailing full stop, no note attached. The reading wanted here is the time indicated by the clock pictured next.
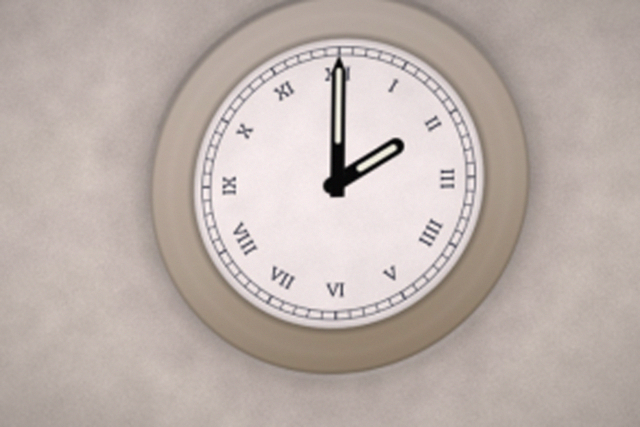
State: 2:00
